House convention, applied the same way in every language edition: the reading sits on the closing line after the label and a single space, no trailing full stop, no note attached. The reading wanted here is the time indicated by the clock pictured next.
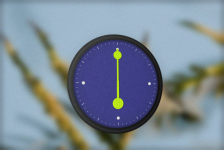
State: 6:00
